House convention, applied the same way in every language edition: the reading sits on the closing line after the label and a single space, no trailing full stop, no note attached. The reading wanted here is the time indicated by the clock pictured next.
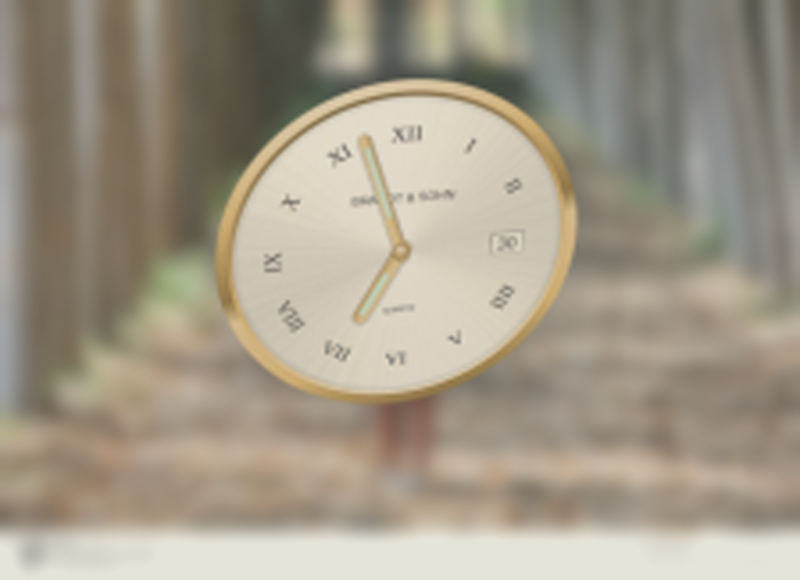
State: 6:57
